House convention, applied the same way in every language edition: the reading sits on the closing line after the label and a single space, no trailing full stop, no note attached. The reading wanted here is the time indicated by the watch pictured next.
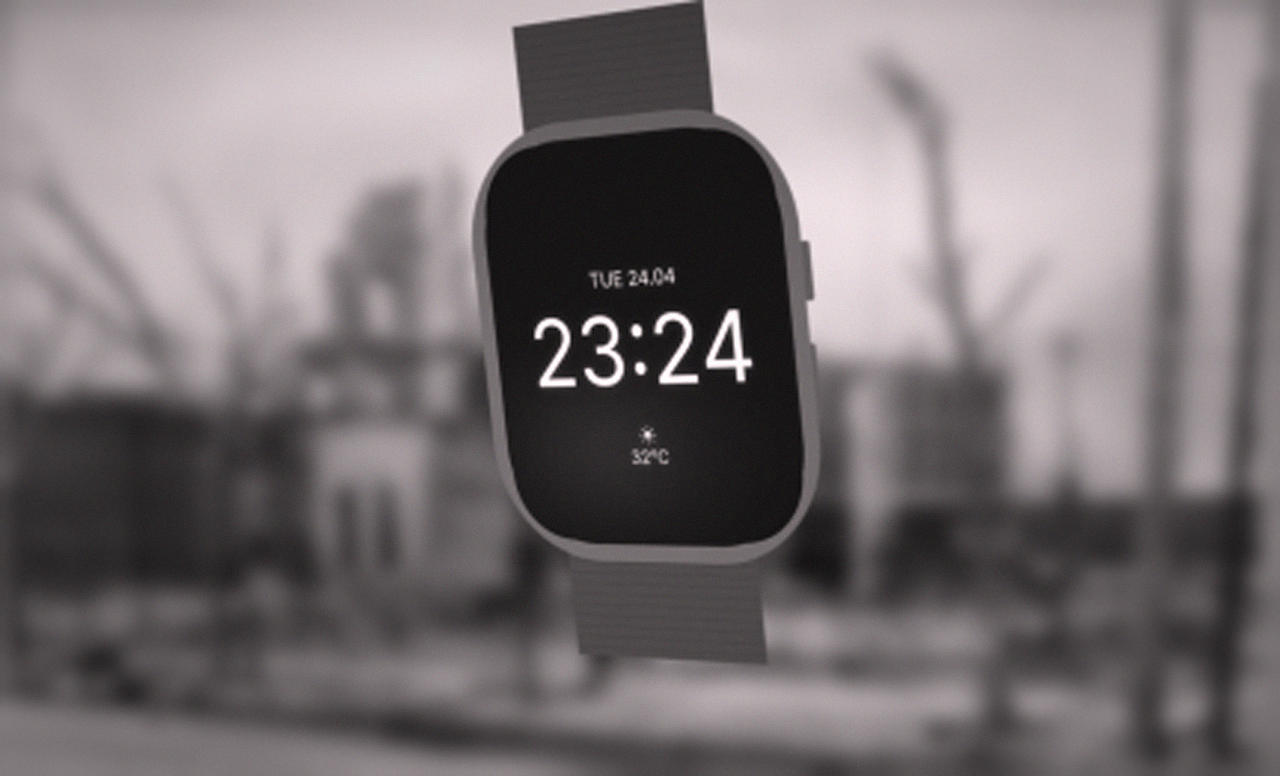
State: 23:24
